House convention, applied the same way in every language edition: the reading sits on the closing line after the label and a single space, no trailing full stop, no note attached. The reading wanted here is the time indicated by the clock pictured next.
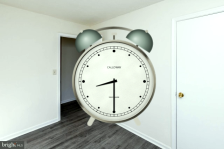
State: 8:30
